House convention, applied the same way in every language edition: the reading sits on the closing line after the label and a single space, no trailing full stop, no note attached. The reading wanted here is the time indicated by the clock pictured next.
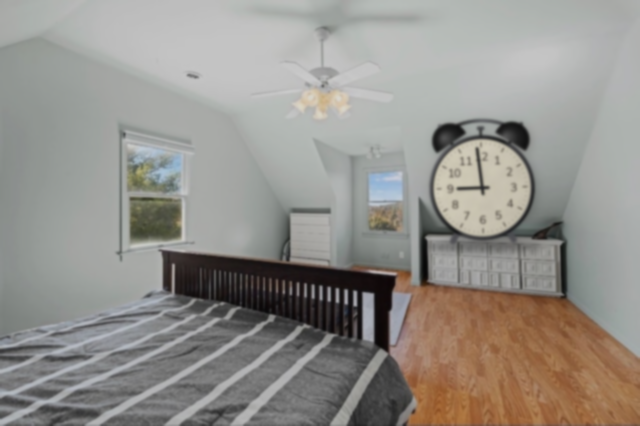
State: 8:59
